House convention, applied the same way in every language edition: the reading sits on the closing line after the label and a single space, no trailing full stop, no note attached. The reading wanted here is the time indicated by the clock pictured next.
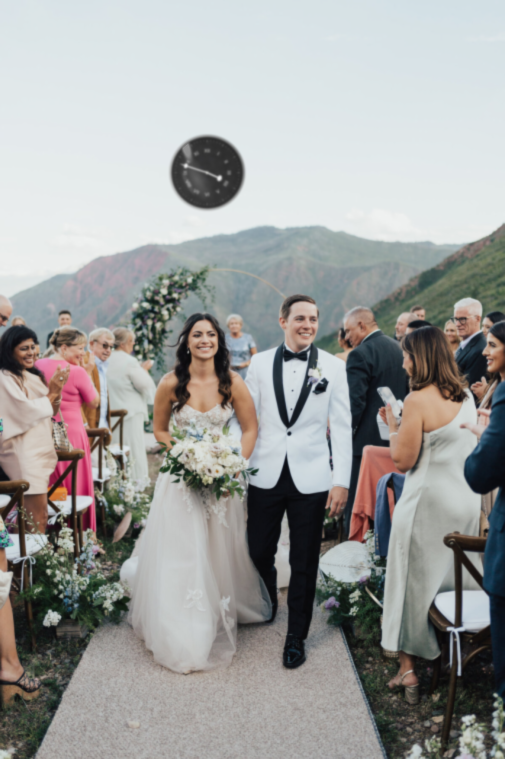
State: 3:48
